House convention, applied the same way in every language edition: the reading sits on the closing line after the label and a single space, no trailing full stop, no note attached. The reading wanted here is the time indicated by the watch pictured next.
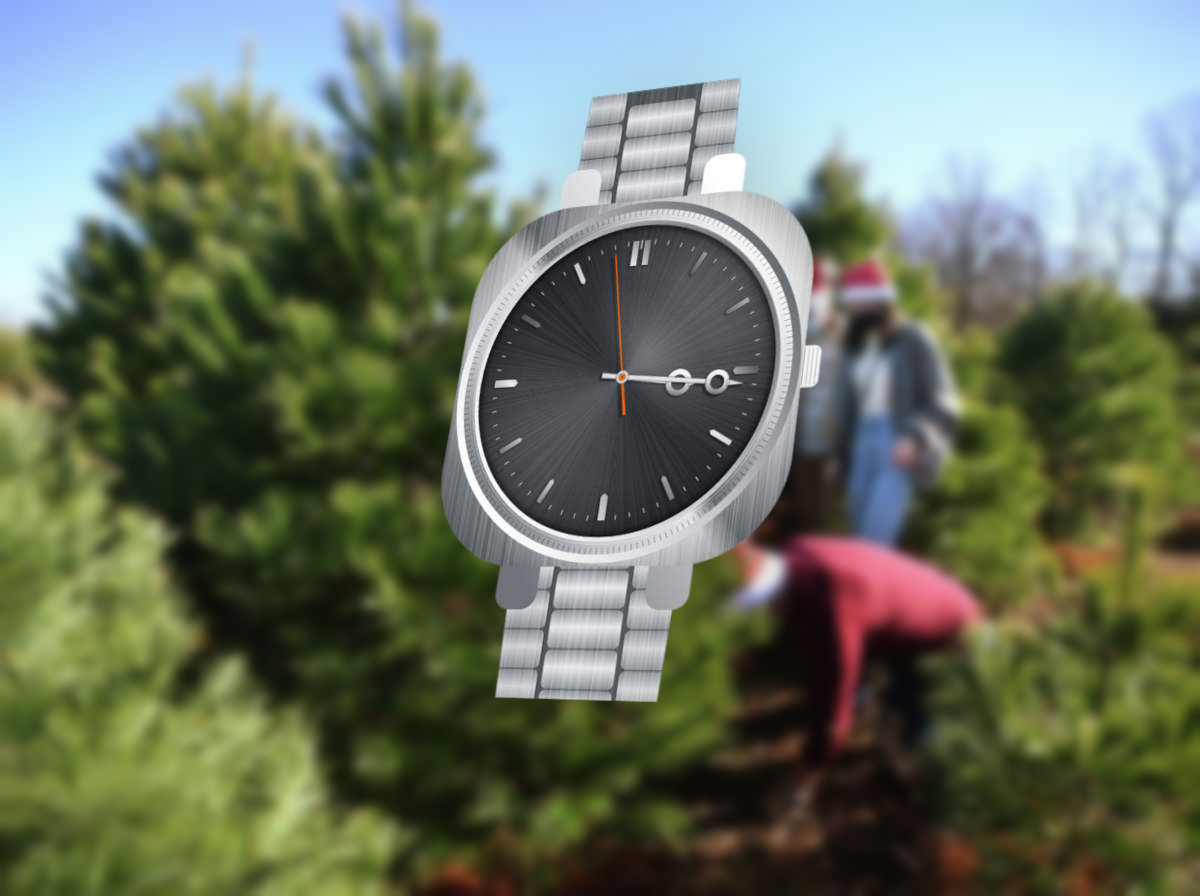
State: 3:15:58
